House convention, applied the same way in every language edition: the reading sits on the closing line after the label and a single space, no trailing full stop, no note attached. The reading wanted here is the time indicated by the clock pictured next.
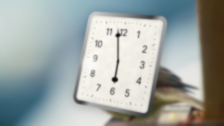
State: 5:58
